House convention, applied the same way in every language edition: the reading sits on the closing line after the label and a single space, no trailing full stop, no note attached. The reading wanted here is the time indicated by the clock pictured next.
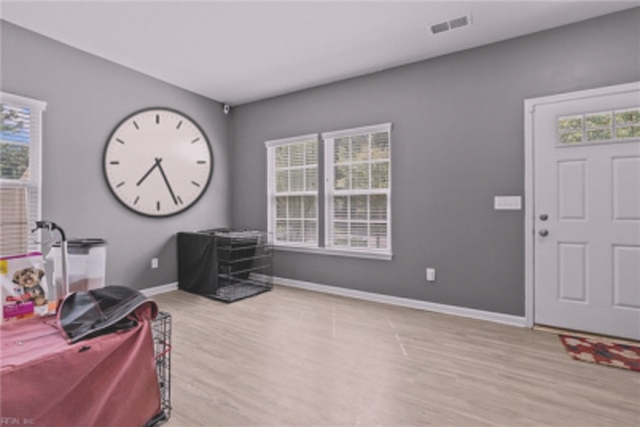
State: 7:26
